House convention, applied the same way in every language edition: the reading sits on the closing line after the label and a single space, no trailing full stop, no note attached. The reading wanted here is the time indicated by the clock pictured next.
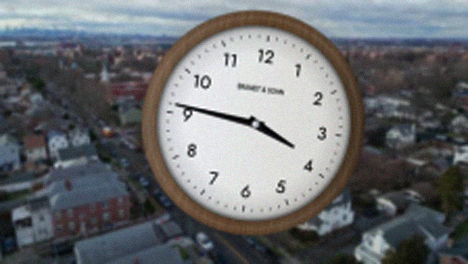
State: 3:46
